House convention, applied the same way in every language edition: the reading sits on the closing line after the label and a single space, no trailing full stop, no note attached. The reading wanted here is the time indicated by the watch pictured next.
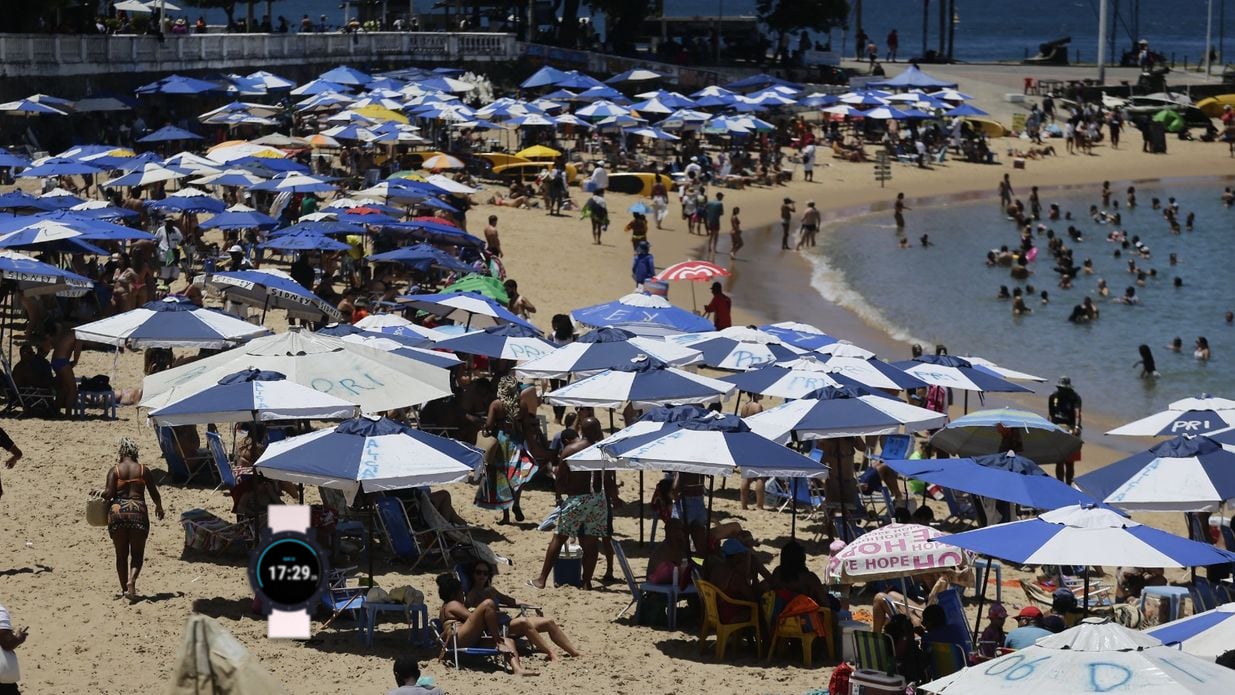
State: 17:29
